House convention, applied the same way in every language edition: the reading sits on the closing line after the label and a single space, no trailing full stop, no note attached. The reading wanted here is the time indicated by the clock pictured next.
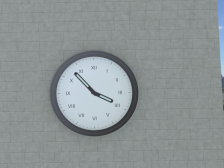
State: 3:53
